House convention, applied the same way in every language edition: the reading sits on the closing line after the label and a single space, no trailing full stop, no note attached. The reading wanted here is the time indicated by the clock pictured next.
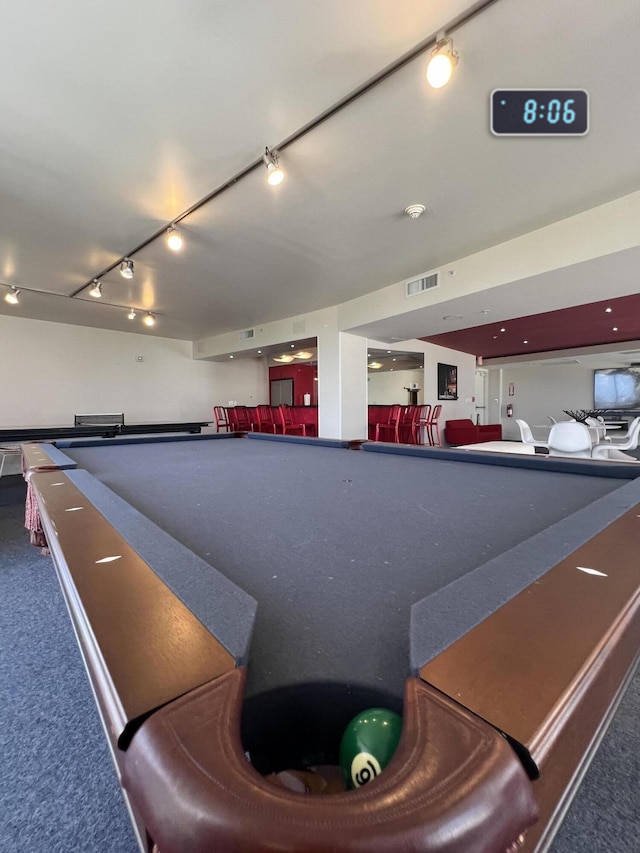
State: 8:06
